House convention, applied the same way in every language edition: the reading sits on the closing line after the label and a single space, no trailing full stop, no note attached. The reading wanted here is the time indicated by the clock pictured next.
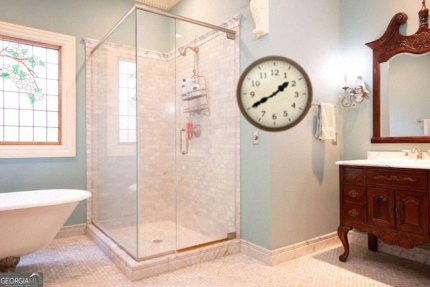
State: 1:40
